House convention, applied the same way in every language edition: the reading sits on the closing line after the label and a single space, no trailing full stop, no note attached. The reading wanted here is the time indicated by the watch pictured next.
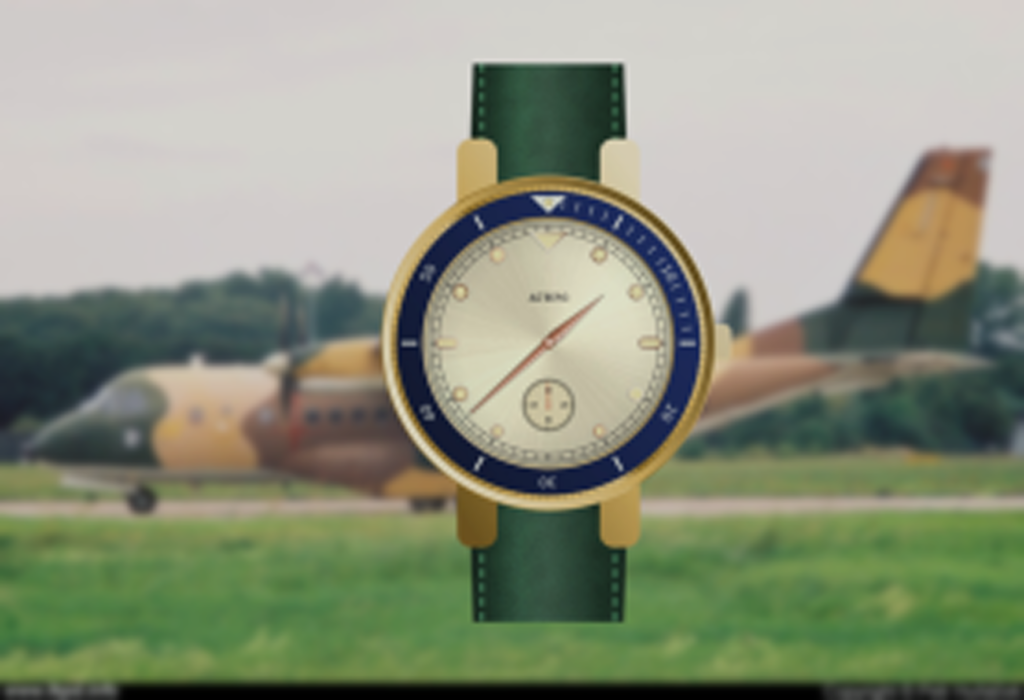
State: 1:38
